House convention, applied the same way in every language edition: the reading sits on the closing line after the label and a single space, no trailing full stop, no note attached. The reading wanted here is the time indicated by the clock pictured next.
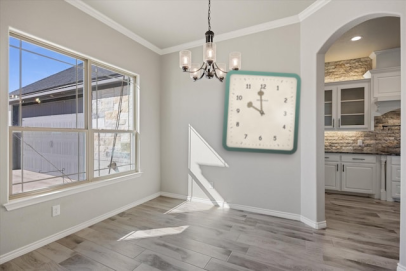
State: 9:59
